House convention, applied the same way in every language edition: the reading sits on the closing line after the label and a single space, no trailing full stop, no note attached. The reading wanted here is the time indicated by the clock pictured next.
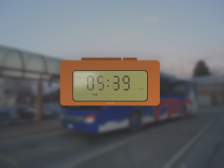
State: 5:39
